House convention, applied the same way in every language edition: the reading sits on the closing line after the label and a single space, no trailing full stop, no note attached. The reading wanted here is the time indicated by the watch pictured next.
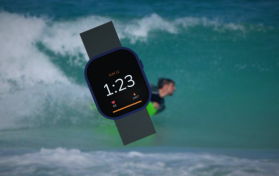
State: 1:23
